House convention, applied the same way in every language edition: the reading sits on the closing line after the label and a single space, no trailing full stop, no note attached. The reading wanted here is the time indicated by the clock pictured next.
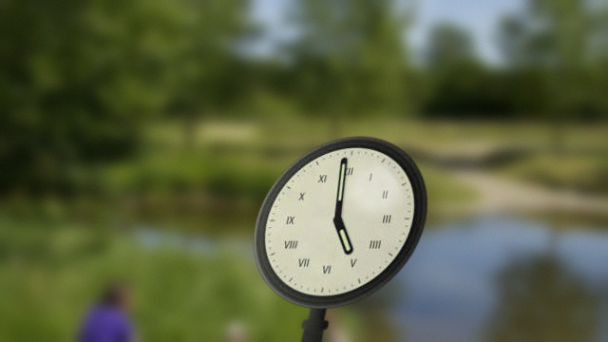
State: 4:59
